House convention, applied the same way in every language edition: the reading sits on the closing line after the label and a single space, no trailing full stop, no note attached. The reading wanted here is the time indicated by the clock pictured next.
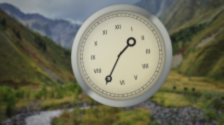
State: 1:35
